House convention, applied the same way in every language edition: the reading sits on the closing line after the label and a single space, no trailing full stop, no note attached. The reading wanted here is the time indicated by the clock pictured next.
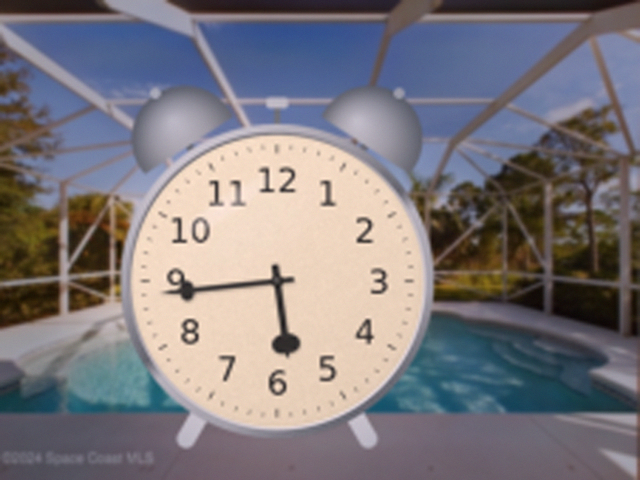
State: 5:44
